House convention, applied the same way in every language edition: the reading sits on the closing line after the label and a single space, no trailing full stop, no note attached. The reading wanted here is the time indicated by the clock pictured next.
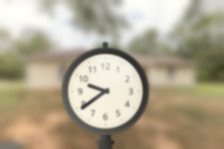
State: 9:39
